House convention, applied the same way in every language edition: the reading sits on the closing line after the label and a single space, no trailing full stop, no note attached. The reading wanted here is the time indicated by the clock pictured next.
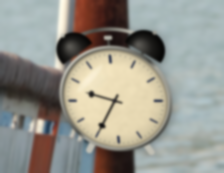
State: 9:35
